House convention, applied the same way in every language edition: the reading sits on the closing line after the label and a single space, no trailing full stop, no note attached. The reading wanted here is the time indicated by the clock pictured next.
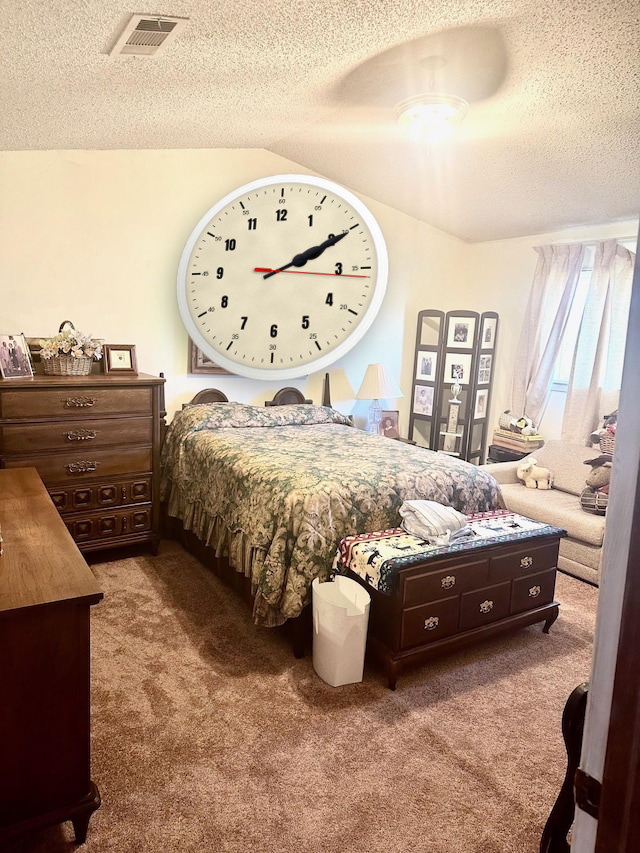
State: 2:10:16
